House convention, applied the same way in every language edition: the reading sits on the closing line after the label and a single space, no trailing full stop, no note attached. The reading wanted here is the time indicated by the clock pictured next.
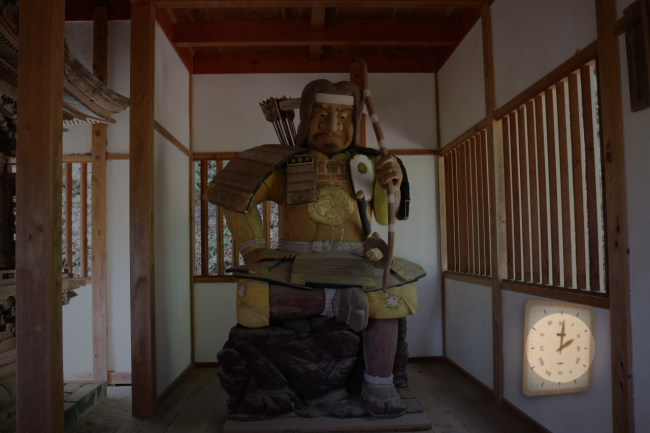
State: 2:01
